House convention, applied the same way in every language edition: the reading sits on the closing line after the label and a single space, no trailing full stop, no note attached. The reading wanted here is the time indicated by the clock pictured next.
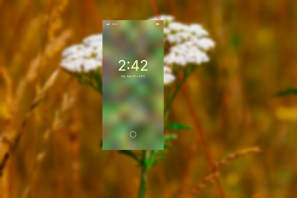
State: 2:42
